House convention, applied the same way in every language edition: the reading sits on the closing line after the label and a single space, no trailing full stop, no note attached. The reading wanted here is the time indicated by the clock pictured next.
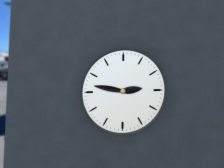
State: 2:47
